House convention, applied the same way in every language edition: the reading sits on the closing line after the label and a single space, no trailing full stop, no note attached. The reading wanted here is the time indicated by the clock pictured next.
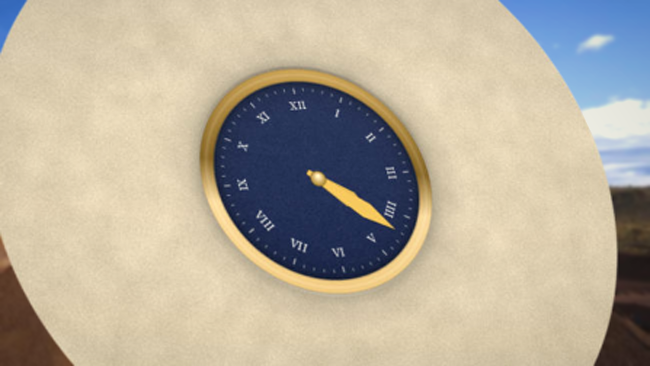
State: 4:22
